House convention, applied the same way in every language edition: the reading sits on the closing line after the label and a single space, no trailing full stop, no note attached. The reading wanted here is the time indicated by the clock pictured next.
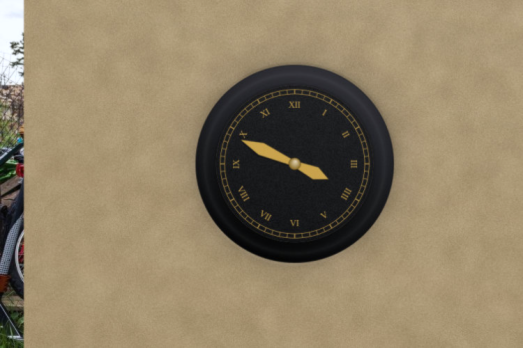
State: 3:49
